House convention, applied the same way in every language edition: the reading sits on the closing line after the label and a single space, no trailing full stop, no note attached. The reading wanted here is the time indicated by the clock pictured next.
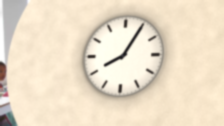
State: 8:05
